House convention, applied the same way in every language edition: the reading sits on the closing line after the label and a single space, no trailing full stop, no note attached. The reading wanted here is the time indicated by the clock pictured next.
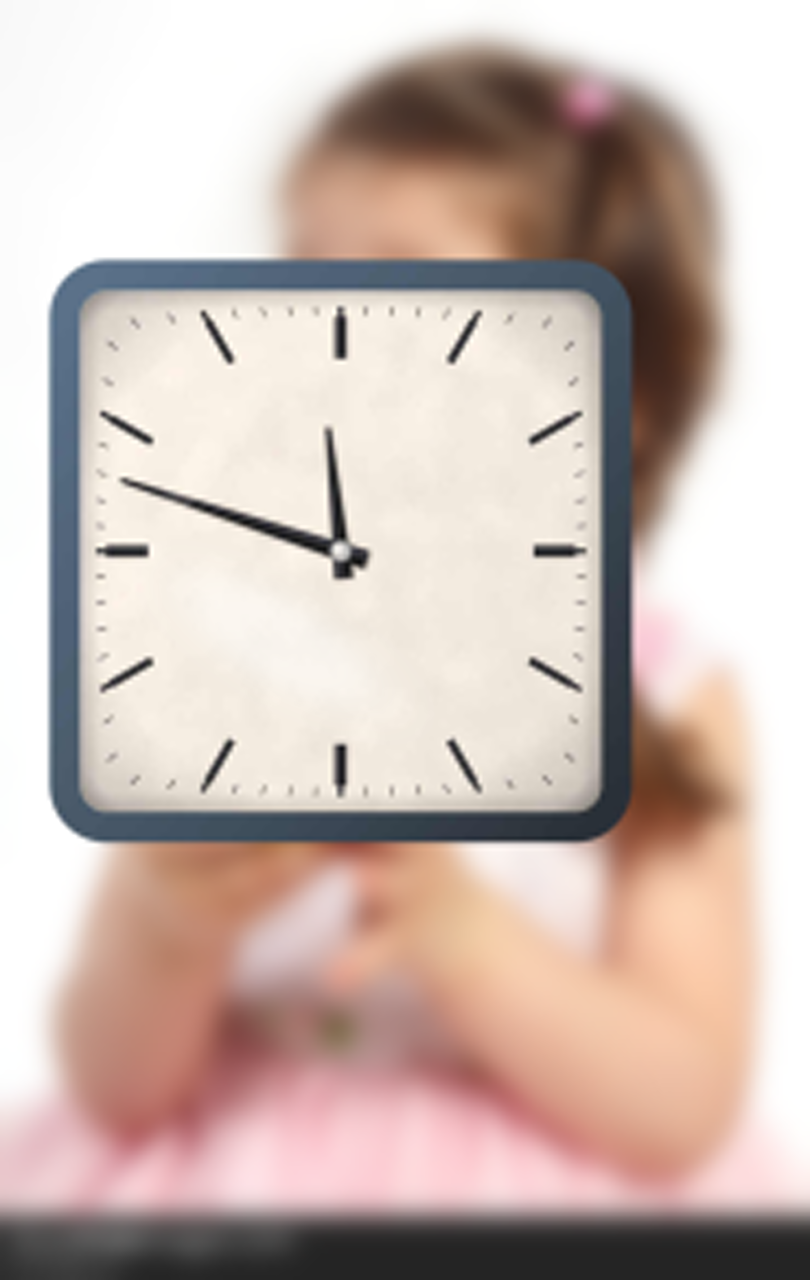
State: 11:48
